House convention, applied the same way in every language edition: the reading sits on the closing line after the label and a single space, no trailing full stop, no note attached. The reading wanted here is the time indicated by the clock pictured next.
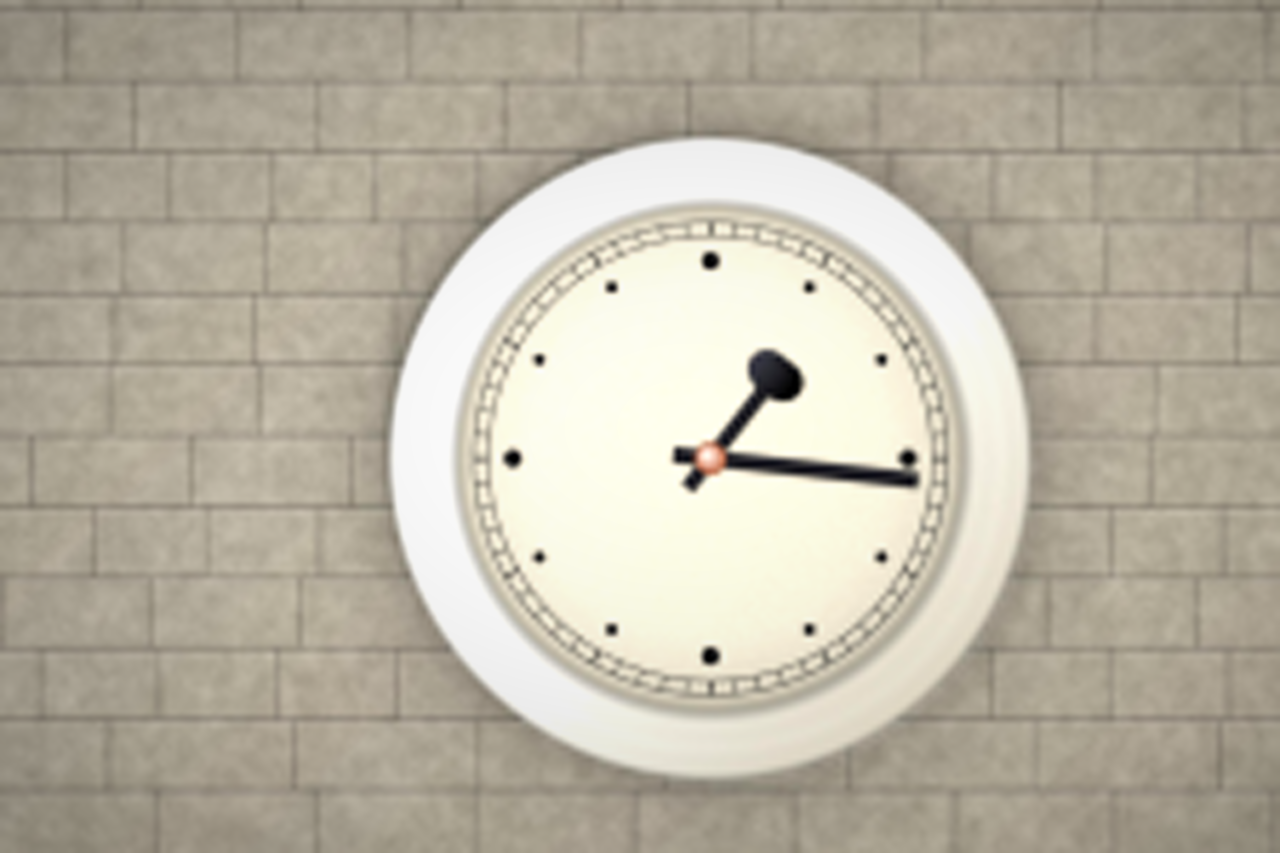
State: 1:16
